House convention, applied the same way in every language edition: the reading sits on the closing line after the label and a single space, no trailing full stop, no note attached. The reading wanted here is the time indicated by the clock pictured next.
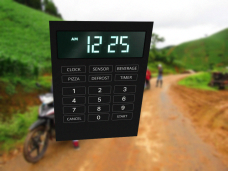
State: 12:25
